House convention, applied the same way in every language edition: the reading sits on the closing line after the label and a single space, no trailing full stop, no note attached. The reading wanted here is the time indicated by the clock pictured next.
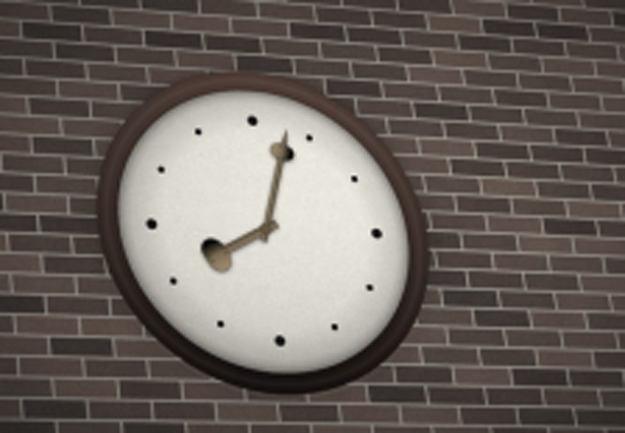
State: 8:03
